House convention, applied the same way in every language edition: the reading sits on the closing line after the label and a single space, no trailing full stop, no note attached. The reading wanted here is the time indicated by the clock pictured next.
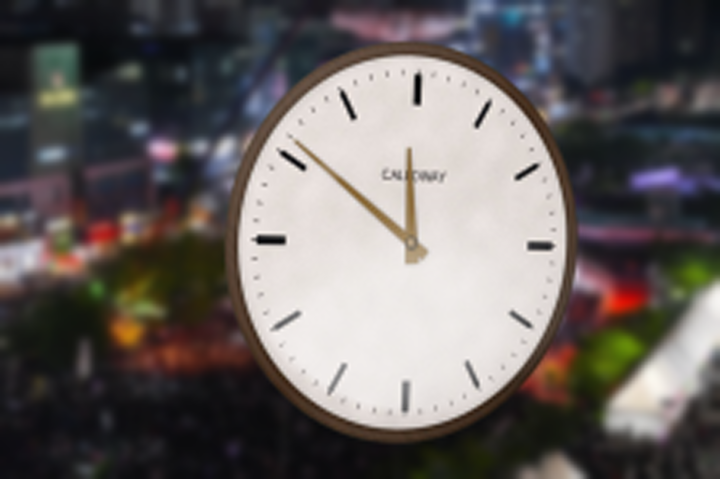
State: 11:51
